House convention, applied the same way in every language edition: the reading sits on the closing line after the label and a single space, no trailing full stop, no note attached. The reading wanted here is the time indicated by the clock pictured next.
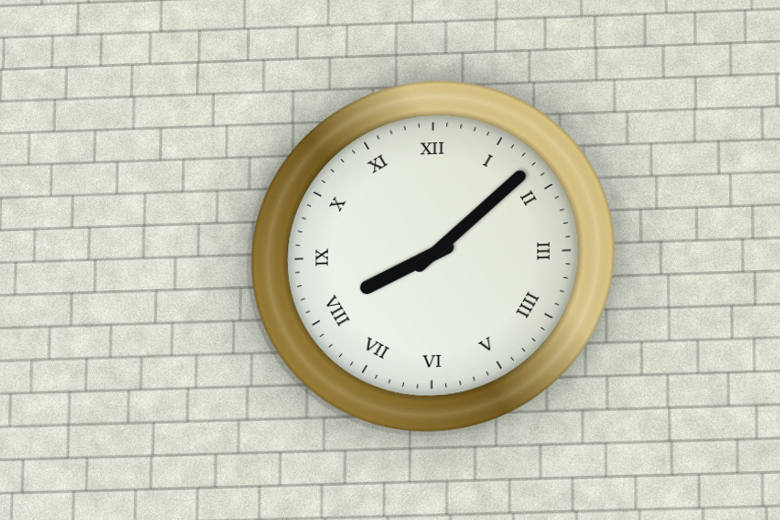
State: 8:08
